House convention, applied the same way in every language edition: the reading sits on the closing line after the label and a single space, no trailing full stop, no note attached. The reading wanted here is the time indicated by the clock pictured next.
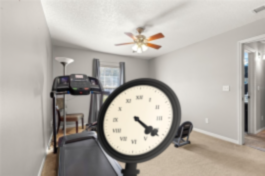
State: 4:21
